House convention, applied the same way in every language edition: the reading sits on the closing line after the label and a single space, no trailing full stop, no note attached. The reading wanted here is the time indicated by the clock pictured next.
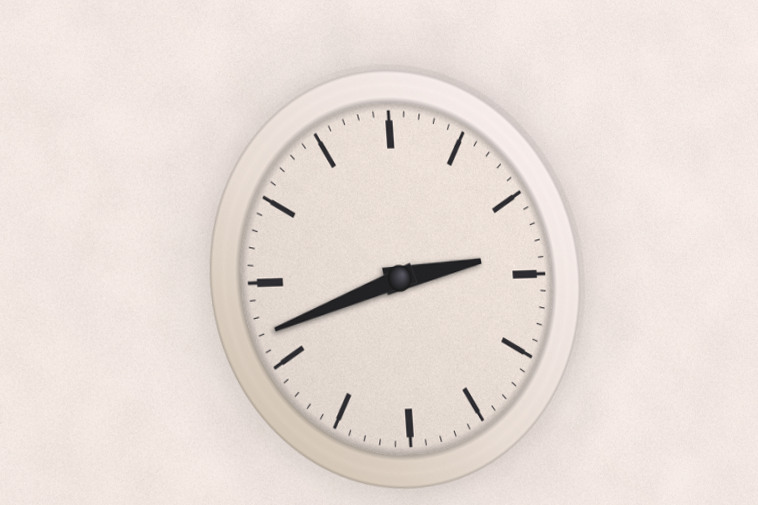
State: 2:42
